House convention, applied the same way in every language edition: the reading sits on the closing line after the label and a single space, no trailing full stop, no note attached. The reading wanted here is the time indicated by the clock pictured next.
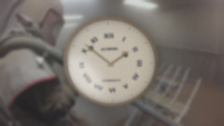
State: 1:52
